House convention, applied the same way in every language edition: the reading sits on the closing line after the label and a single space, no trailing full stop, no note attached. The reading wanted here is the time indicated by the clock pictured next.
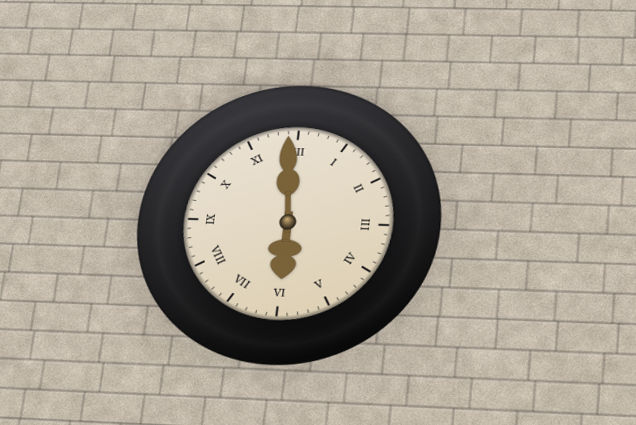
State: 5:59
